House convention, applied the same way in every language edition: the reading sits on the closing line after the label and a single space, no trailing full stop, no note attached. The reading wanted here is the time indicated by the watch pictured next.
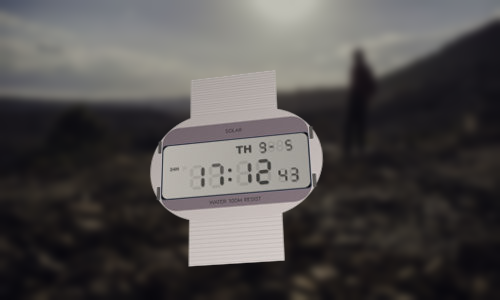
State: 17:12:43
